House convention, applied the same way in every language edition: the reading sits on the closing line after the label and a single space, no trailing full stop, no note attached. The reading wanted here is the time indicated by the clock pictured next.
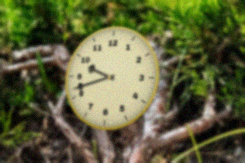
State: 9:42
